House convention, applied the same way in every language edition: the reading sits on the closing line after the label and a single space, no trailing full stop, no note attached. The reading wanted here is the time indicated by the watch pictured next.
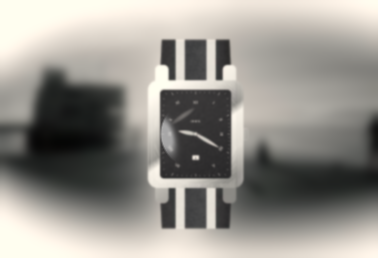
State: 9:20
